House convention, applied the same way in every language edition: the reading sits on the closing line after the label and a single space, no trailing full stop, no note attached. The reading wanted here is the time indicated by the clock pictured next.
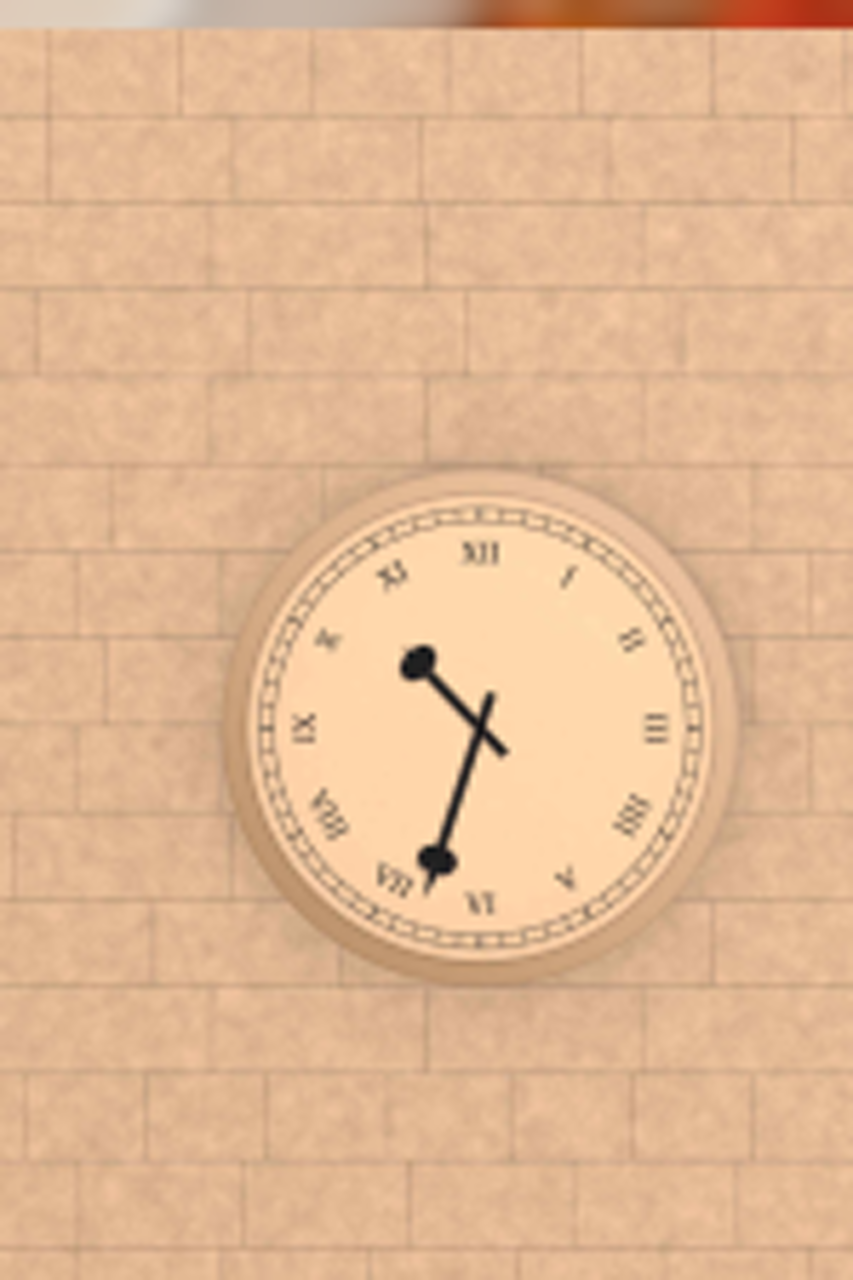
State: 10:33
